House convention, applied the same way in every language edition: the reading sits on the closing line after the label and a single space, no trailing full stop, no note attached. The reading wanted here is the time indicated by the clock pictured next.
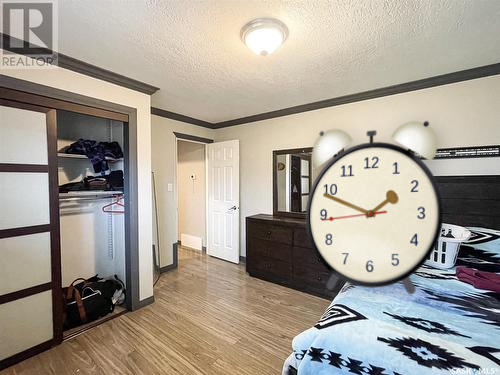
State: 1:48:44
